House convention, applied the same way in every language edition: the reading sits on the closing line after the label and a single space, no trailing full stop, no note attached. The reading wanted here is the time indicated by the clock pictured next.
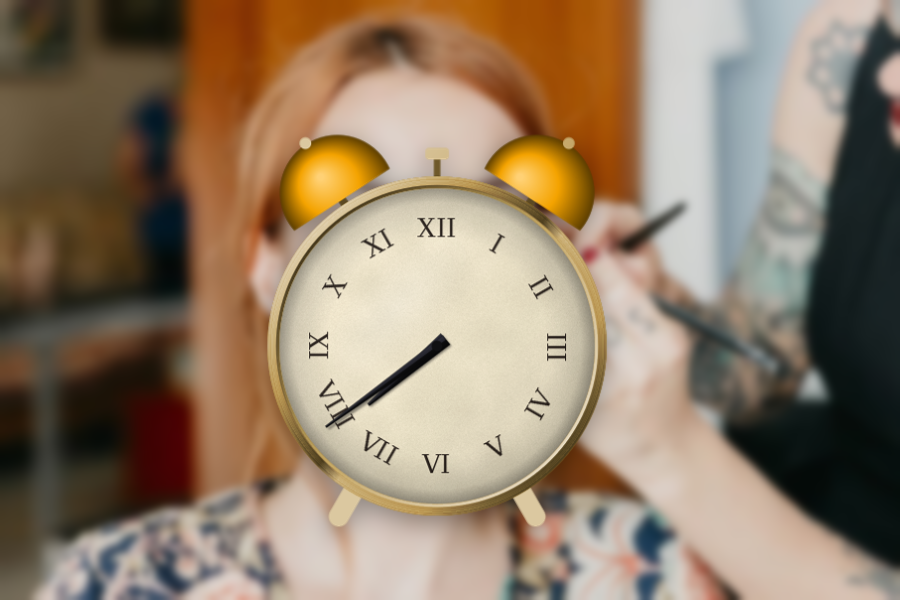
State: 7:39
